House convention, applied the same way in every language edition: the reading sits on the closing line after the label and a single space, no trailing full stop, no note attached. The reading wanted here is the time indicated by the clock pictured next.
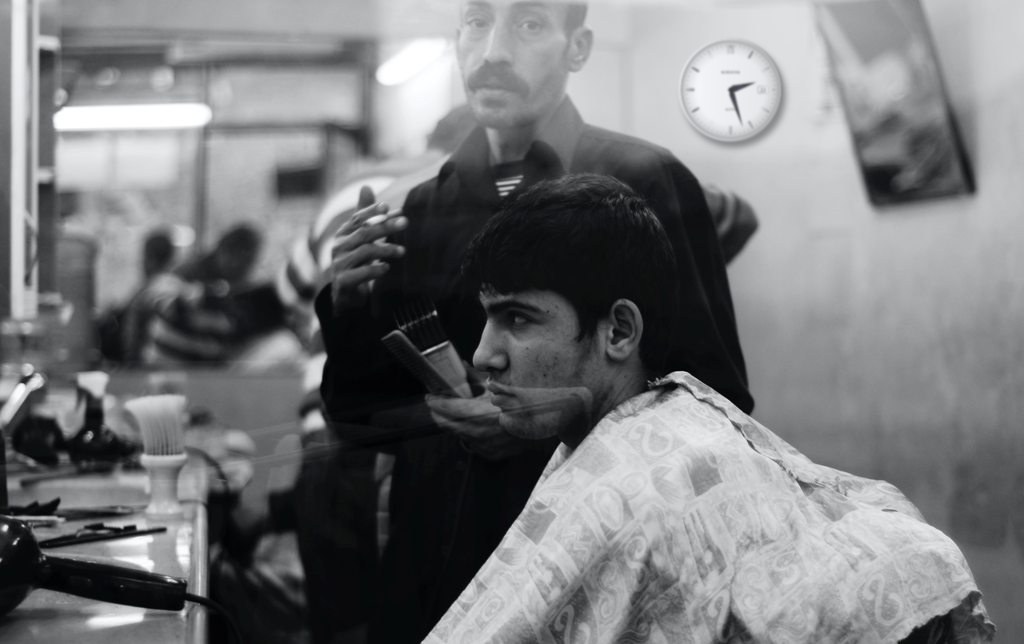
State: 2:27
